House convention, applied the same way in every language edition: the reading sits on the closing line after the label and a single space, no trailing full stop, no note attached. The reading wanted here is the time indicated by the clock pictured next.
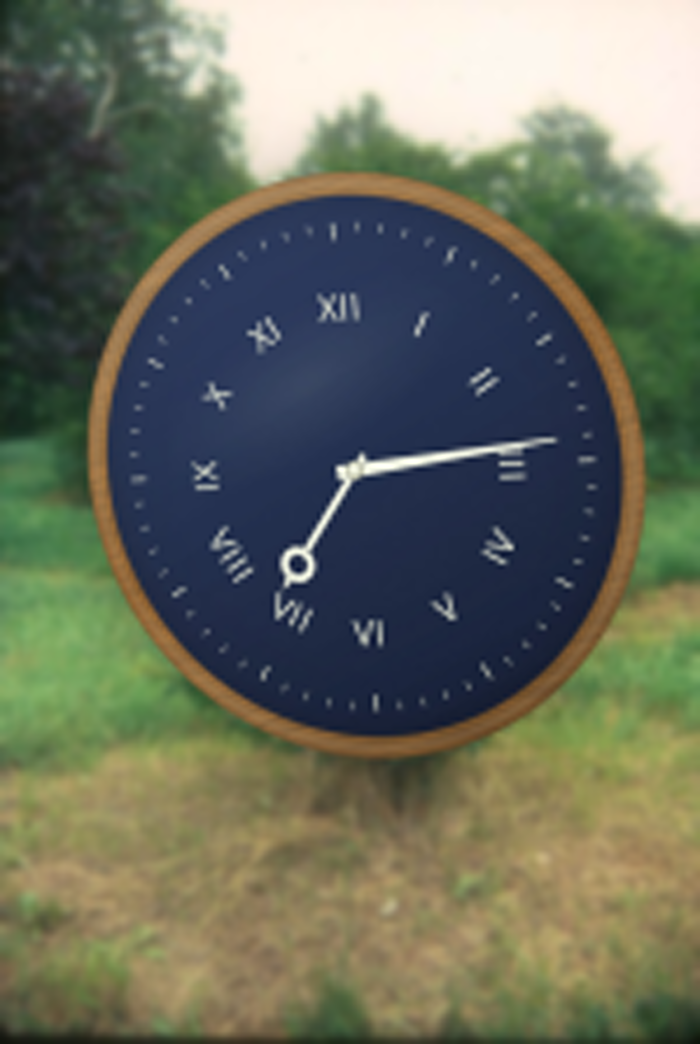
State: 7:14
